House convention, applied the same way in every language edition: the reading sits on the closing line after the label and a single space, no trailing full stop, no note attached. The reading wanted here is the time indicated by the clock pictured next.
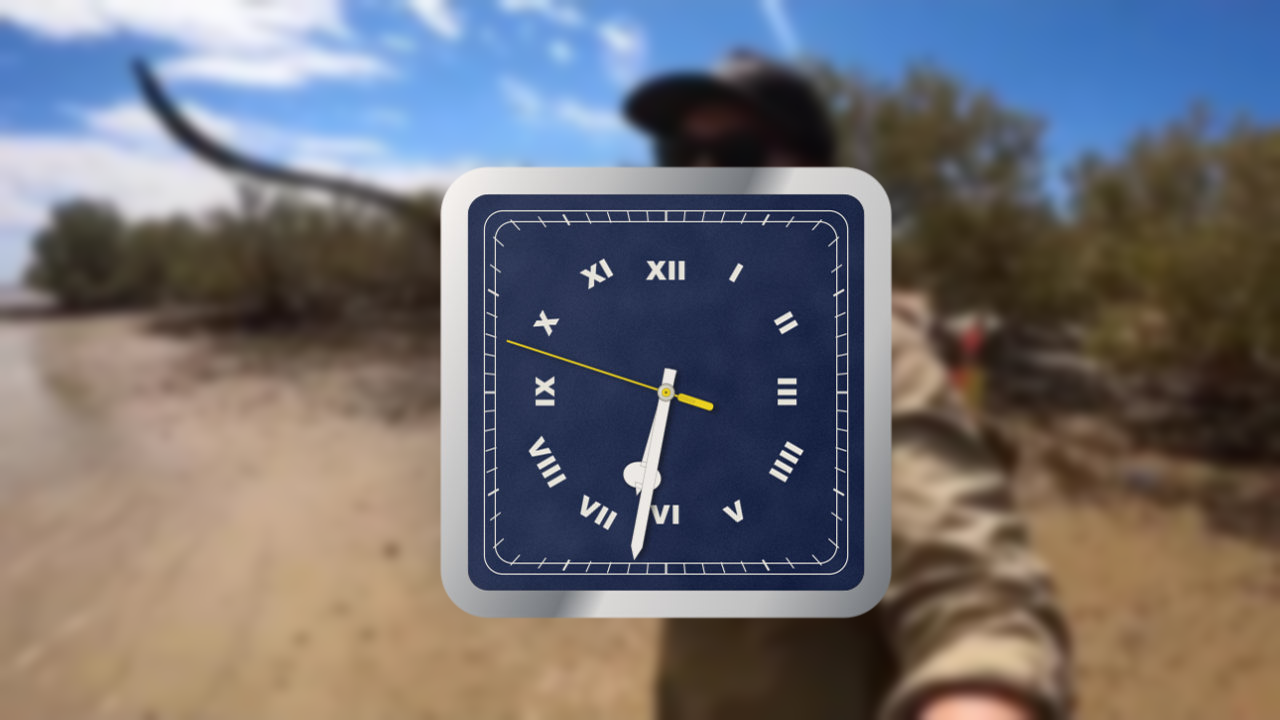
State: 6:31:48
